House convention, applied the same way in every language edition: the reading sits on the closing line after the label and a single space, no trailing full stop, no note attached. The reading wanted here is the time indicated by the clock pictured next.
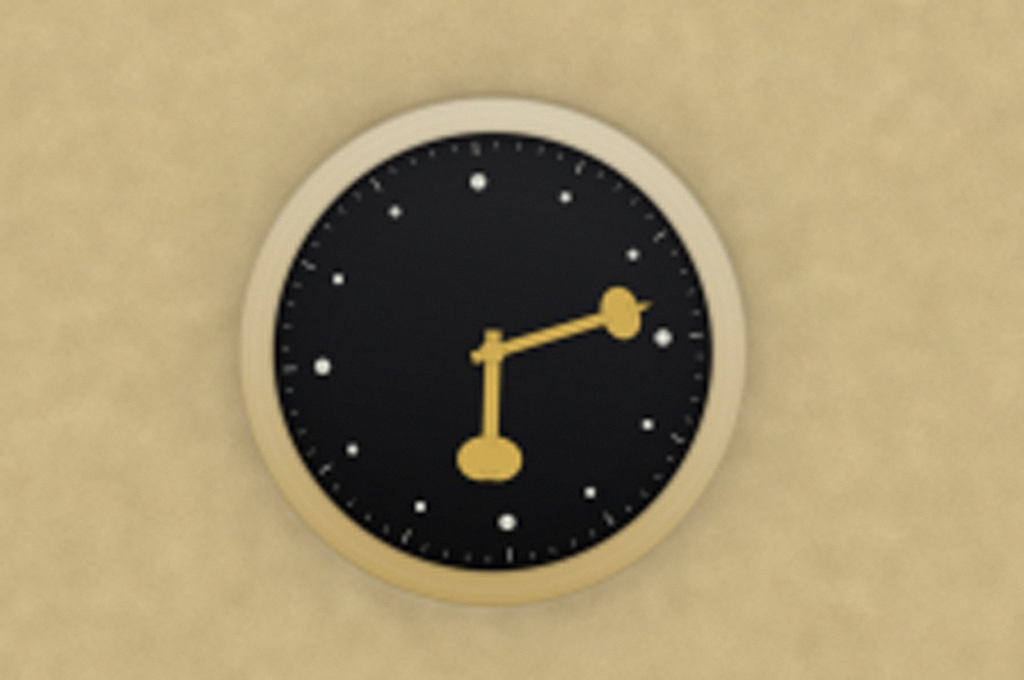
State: 6:13
